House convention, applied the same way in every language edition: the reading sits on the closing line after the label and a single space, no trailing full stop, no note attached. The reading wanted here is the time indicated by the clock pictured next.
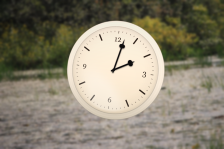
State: 2:02
